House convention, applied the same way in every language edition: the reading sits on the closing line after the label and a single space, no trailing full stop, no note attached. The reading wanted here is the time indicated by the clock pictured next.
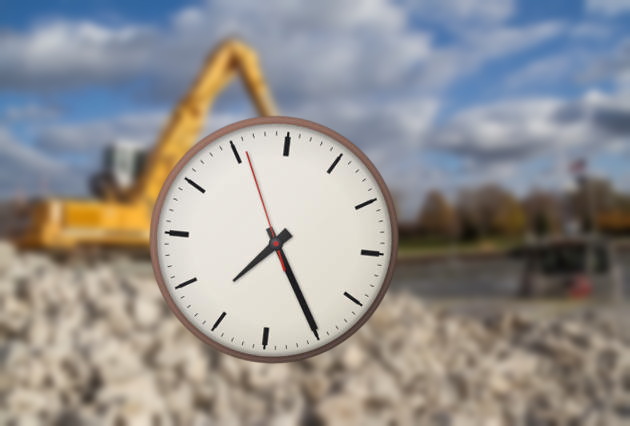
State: 7:24:56
